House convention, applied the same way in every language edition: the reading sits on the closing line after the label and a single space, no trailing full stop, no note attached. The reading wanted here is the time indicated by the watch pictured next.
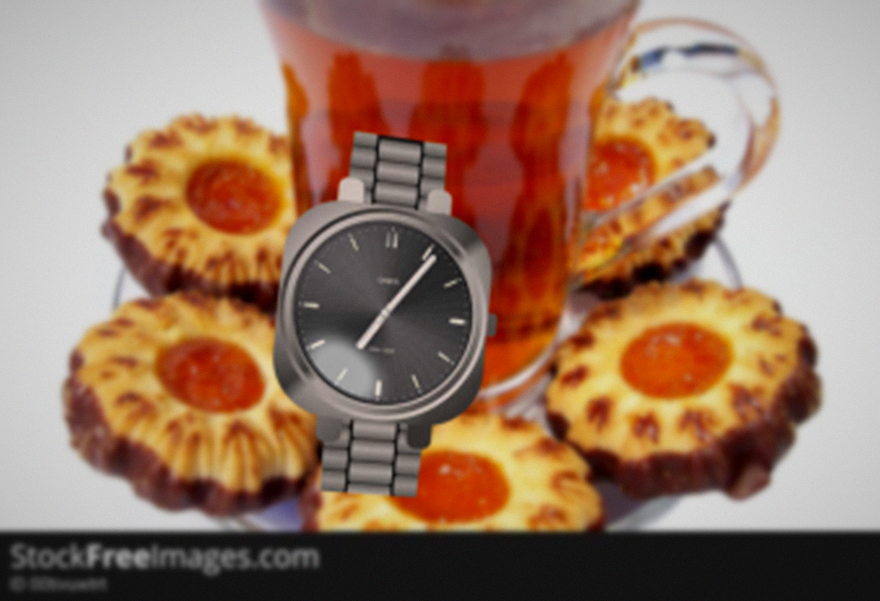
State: 7:06
